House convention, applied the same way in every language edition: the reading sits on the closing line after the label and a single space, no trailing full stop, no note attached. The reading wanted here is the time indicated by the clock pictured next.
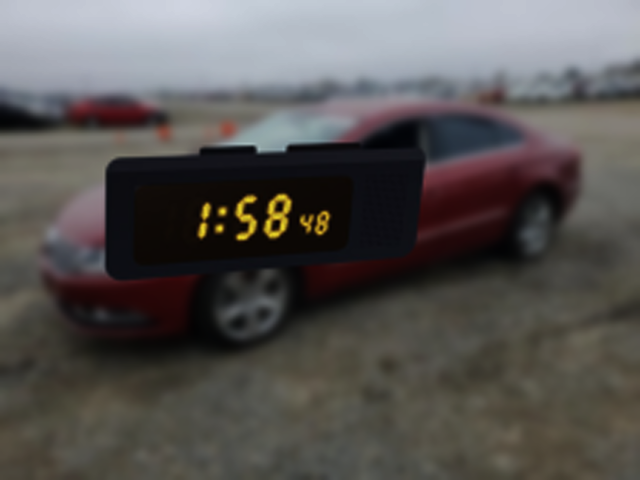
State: 1:58:48
